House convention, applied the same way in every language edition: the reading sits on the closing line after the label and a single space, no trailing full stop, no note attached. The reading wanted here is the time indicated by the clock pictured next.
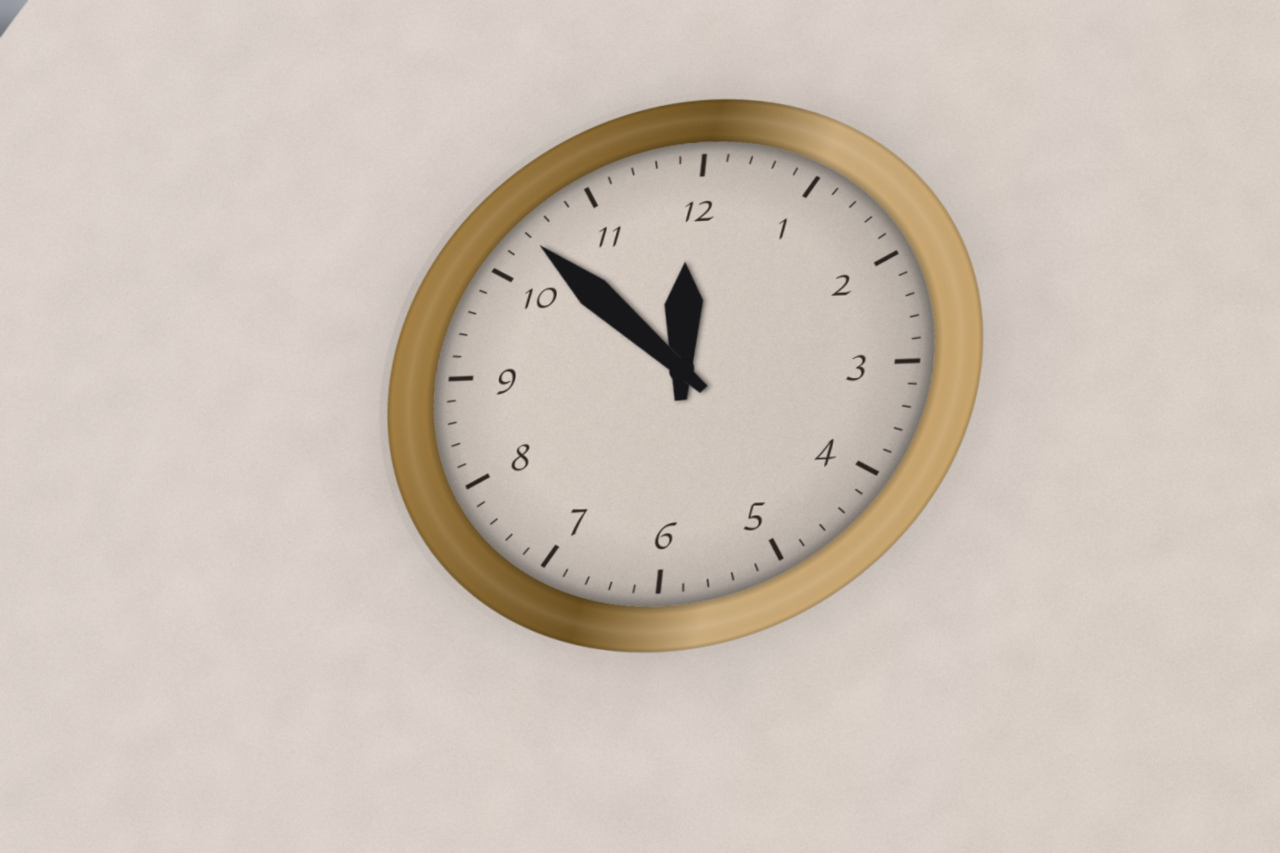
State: 11:52
